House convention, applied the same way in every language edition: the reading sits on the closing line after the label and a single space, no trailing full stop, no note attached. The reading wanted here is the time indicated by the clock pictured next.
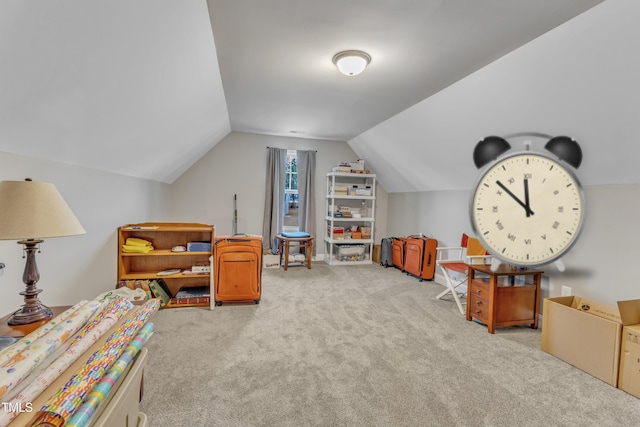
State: 11:52
